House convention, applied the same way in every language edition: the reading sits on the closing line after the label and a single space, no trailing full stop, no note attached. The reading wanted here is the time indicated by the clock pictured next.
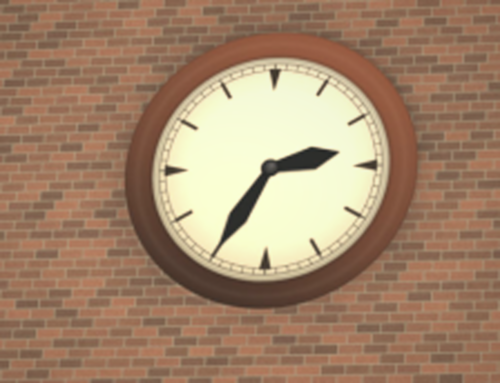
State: 2:35
